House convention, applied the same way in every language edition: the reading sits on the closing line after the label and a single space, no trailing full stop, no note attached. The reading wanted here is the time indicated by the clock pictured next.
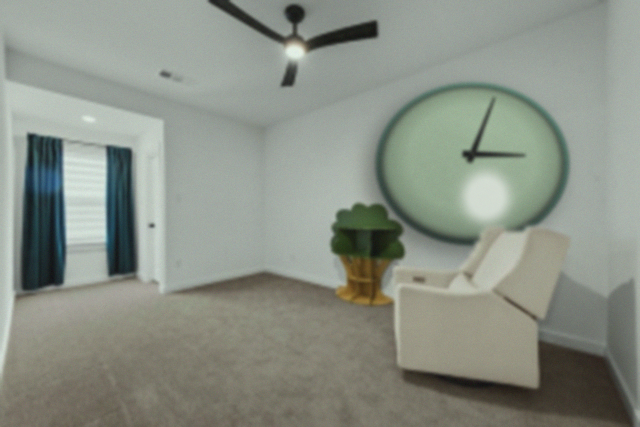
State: 3:03
